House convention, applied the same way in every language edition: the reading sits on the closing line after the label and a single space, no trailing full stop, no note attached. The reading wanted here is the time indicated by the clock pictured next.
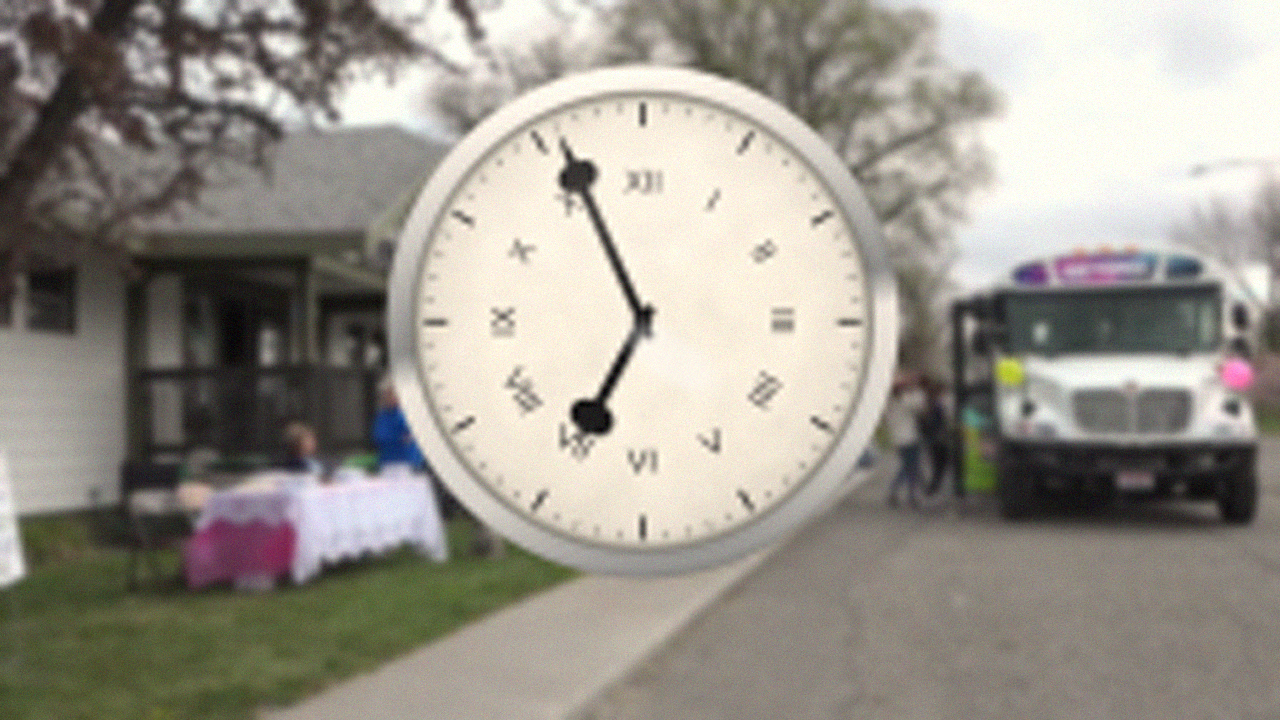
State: 6:56
